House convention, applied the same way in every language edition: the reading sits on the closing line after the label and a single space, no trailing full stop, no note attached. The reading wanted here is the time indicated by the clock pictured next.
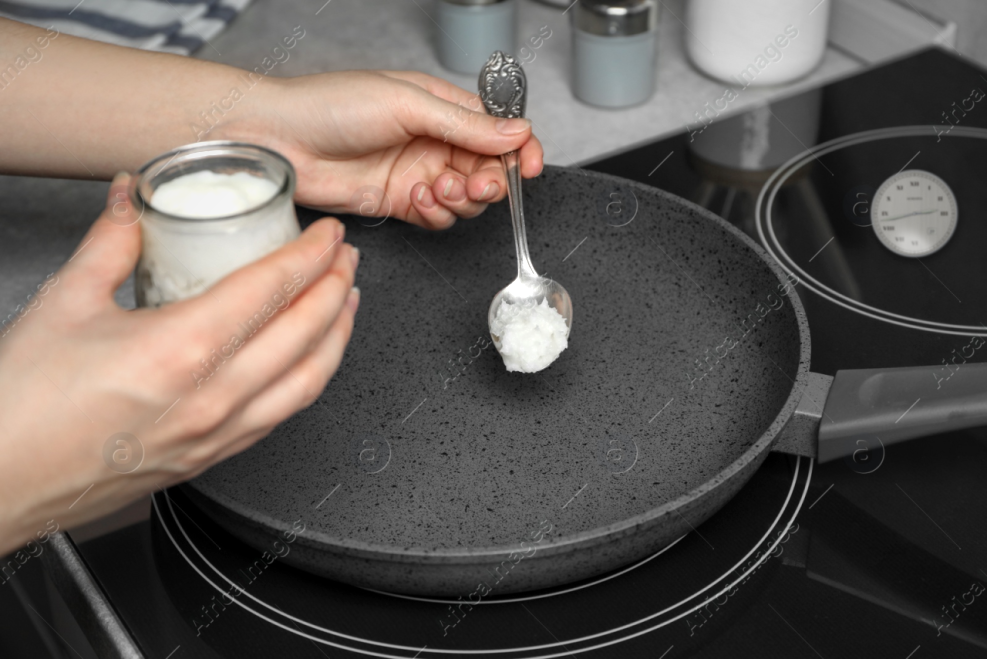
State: 2:43
